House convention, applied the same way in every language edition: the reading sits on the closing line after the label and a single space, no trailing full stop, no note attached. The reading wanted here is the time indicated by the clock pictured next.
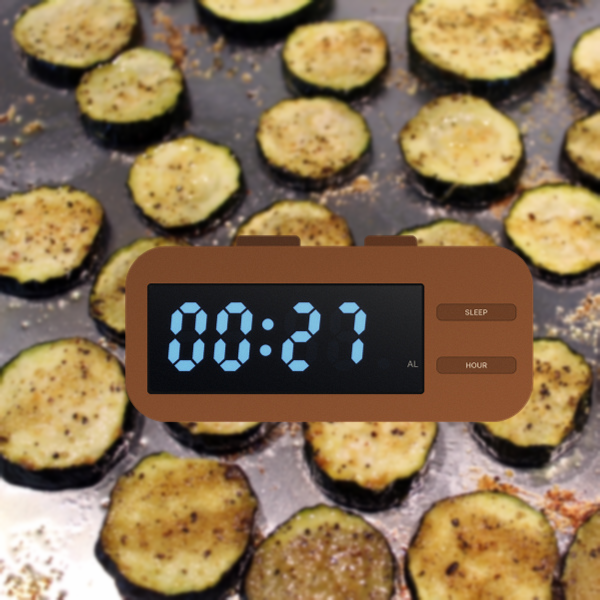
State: 0:27
